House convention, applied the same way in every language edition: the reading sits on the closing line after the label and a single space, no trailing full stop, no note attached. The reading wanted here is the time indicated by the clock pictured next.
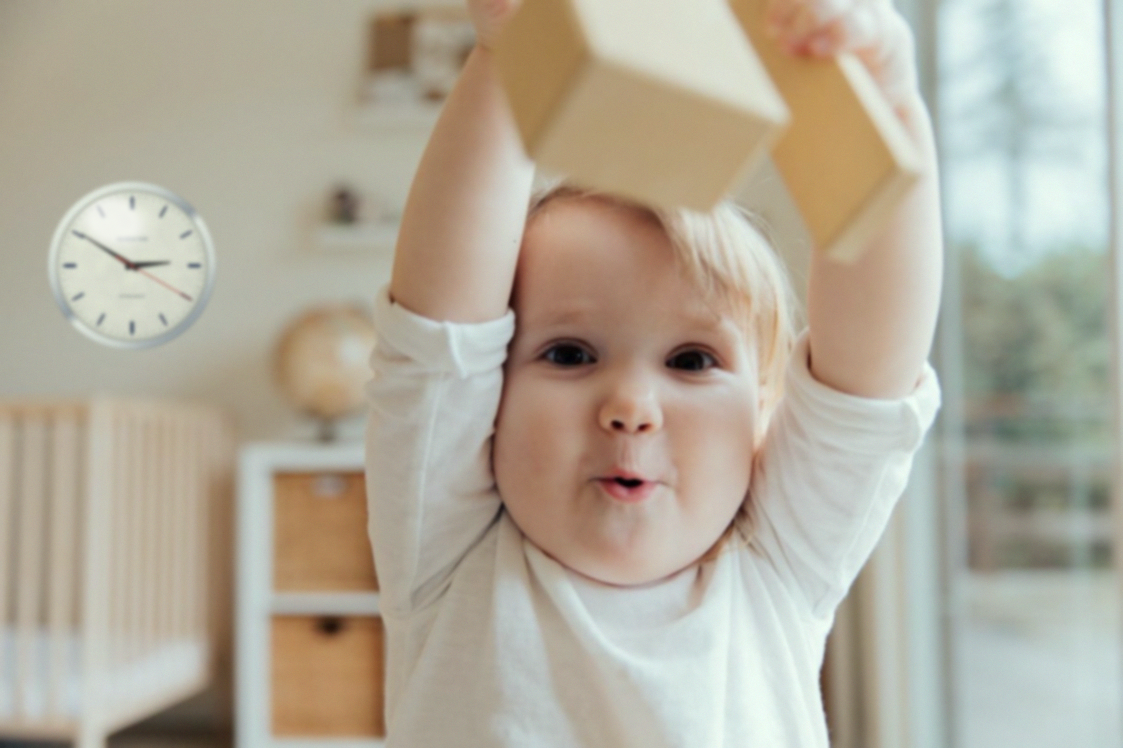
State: 2:50:20
